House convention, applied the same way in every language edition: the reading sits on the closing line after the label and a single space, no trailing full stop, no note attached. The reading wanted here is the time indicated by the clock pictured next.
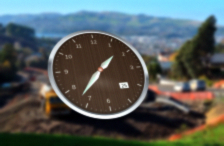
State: 1:37
